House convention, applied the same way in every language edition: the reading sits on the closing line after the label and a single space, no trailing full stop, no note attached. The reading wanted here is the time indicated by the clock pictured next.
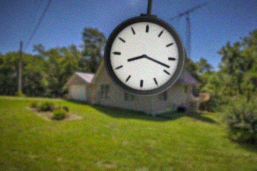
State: 8:18
